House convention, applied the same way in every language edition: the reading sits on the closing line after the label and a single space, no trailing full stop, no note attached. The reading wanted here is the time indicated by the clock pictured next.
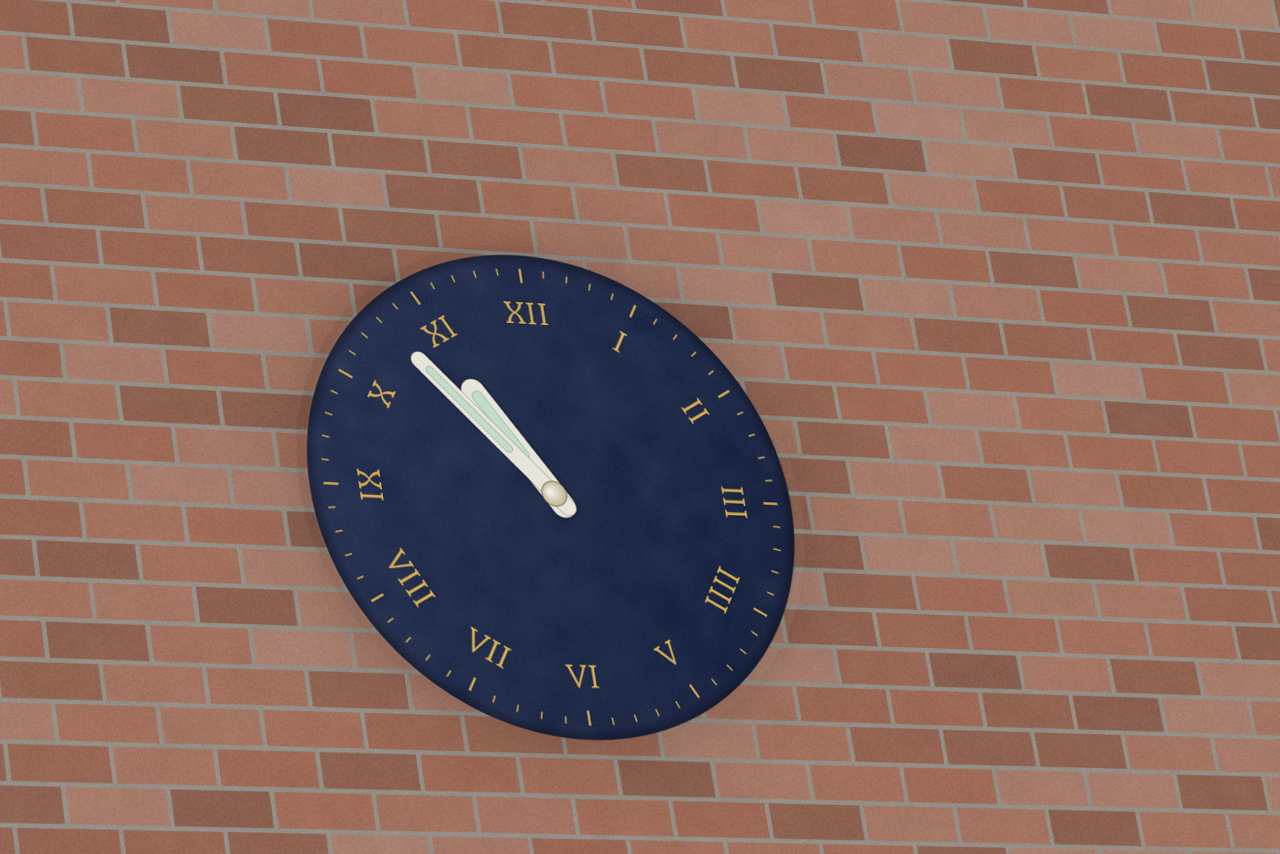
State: 10:53
